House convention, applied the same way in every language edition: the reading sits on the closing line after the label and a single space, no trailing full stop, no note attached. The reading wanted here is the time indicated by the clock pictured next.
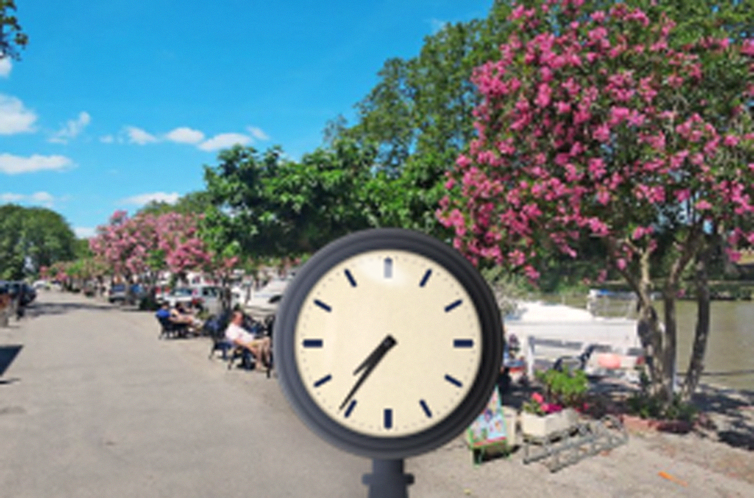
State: 7:36
